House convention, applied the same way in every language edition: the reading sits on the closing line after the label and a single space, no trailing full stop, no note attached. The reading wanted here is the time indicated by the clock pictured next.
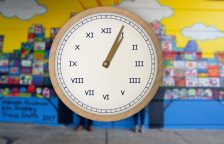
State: 1:04
